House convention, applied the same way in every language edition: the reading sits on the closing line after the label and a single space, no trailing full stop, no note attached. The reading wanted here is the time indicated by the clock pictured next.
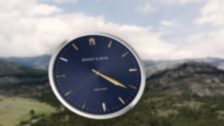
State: 4:21
